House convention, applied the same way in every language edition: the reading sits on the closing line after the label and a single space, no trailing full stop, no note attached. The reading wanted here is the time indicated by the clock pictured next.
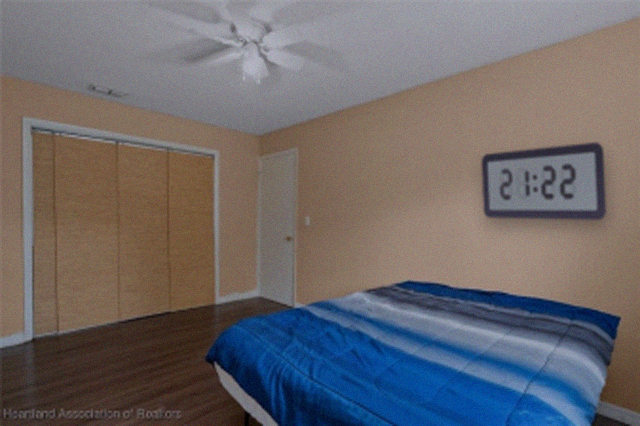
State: 21:22
